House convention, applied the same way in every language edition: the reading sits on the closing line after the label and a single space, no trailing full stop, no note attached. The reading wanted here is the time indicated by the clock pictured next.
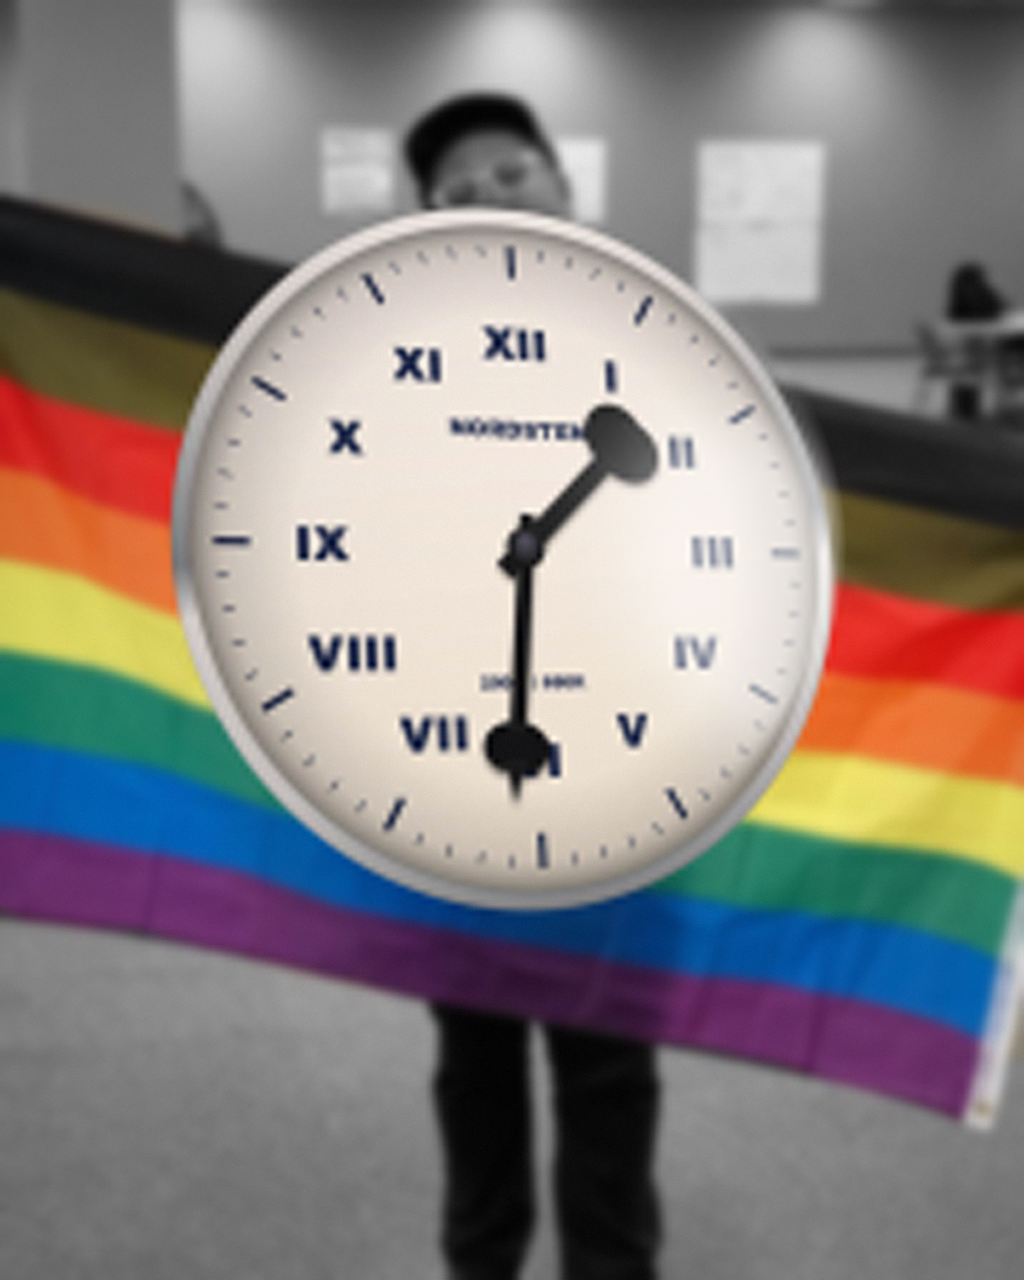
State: 1:31
